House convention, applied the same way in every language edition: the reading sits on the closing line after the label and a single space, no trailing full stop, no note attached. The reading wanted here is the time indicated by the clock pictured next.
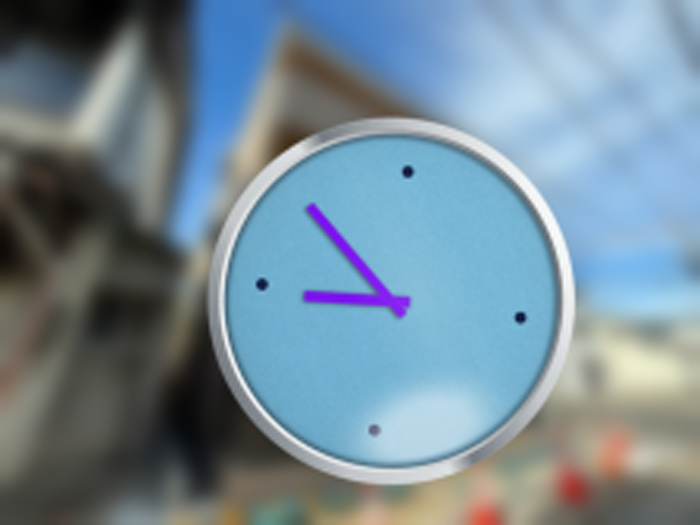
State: 8:52
